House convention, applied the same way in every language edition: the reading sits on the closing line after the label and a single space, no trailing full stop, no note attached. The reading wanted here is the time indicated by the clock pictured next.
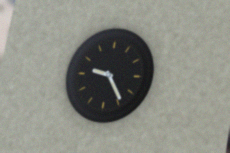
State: 9:24
